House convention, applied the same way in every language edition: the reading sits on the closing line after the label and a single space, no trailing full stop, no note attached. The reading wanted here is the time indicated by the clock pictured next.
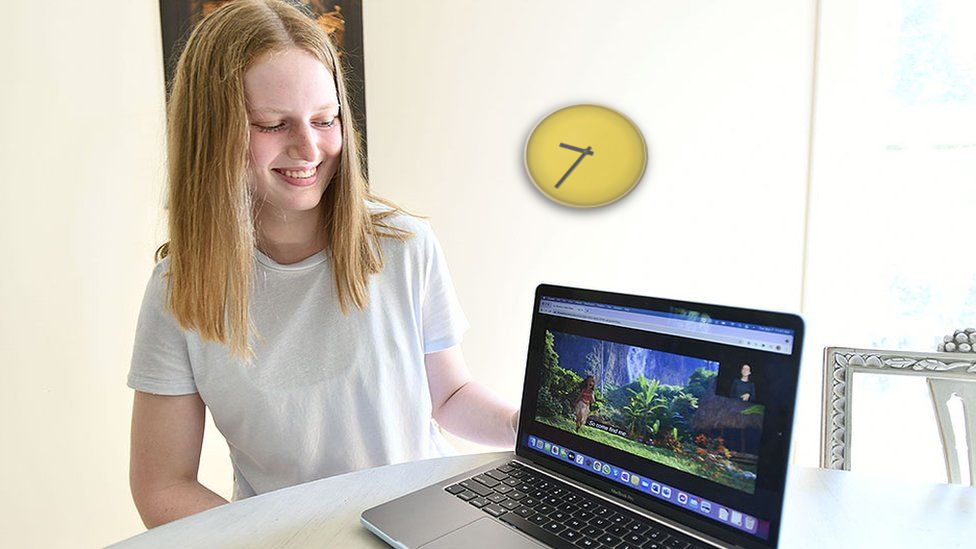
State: 9:36
